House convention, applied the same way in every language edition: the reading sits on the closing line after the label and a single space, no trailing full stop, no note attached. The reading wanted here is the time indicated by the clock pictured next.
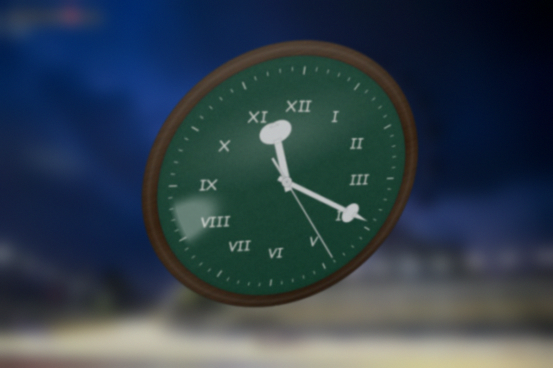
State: 11:19:24
